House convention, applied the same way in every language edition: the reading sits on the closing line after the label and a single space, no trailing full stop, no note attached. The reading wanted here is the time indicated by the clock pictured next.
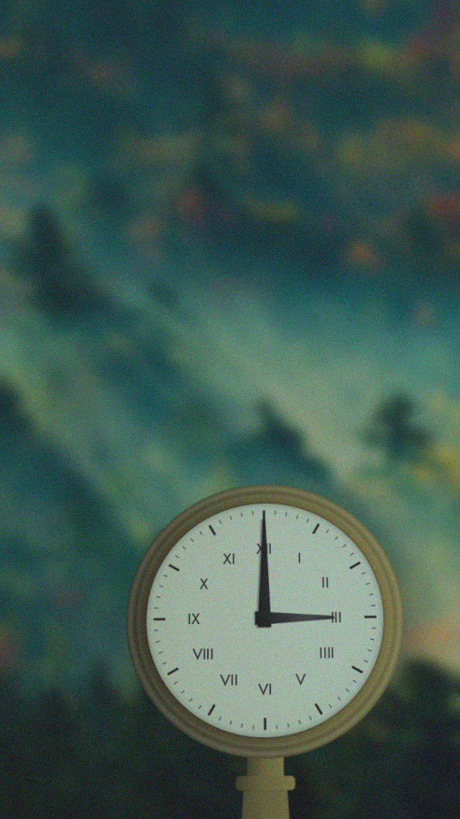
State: 3:00
